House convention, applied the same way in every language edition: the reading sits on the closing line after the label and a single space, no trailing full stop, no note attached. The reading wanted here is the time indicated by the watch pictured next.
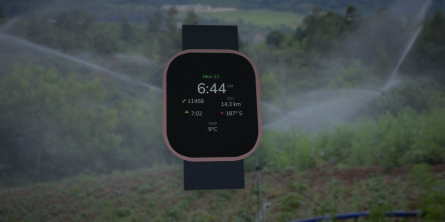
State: 6:44
